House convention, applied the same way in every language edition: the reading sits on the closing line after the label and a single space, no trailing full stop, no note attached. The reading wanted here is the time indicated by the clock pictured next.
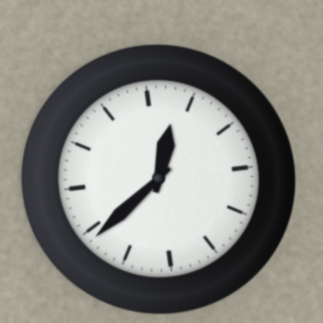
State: 12:39
